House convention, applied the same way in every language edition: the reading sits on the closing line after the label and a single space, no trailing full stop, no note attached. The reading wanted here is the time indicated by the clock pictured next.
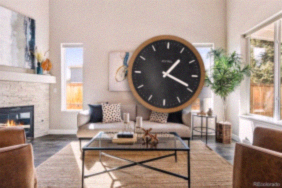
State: 1:19
